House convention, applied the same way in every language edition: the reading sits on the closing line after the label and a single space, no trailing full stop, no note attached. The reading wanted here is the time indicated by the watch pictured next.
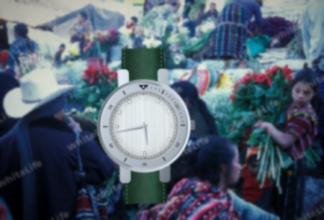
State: 5:43
